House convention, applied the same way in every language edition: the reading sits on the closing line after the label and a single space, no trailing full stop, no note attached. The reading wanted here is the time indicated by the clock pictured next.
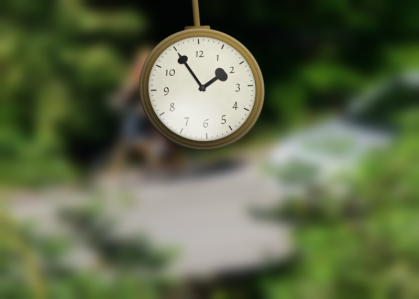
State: 1:55
